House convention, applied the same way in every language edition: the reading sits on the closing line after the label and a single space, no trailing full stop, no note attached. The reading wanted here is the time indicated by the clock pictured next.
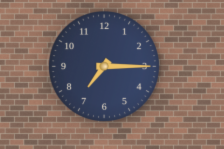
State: 7:15
